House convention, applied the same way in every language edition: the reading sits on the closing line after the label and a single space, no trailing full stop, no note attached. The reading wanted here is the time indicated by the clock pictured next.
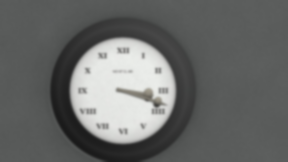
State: 3:18
